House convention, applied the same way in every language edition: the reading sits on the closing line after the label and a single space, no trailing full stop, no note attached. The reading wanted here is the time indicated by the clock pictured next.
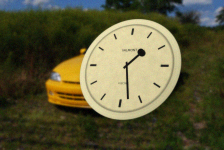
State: 1:28
